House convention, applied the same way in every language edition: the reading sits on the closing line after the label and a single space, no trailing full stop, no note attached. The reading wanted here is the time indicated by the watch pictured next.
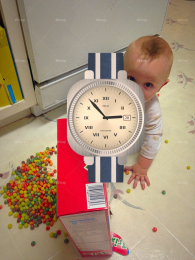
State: 2:53
